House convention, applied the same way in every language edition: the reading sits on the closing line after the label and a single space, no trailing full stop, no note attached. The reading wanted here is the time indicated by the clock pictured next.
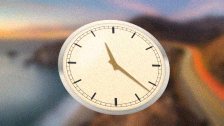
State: 11:22
